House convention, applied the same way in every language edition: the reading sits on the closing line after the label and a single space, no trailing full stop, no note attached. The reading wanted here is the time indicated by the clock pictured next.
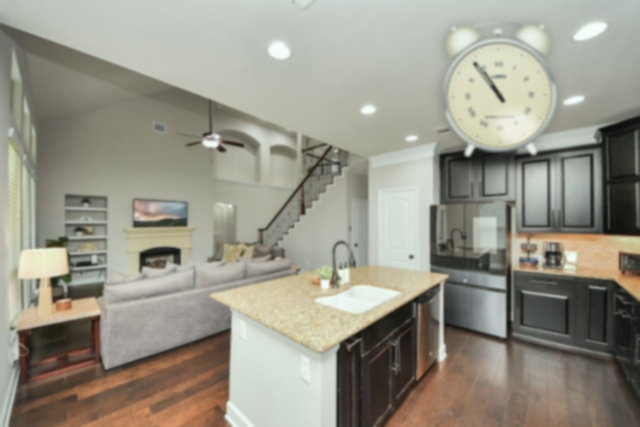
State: 10:54
